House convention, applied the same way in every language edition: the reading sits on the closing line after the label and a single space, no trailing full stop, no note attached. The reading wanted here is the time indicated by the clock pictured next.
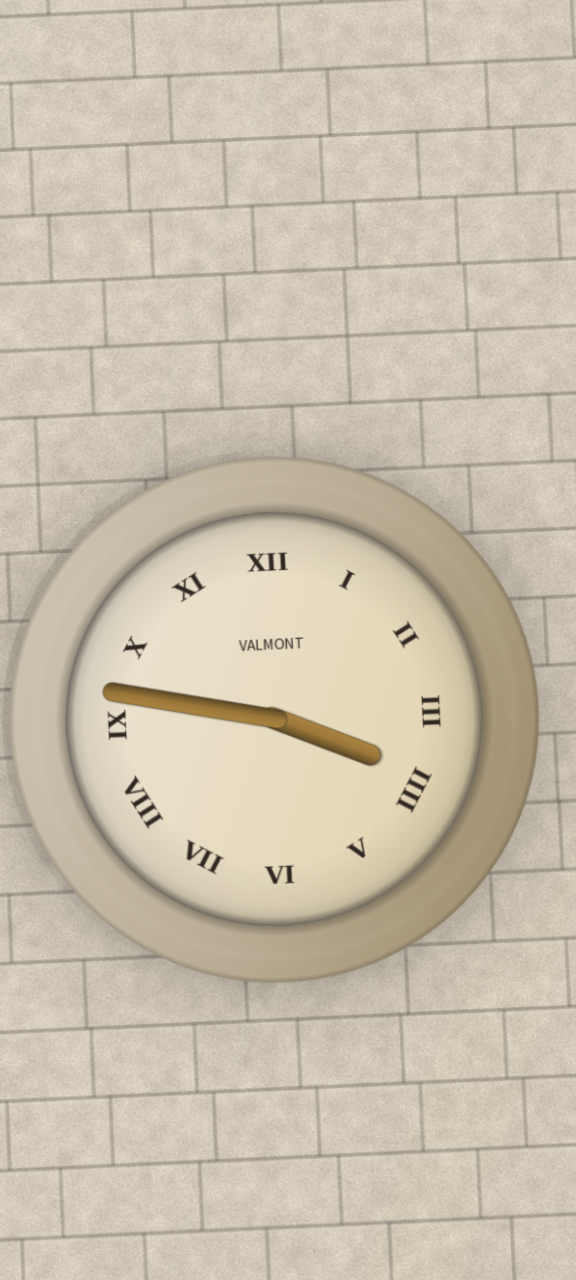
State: 3:47
